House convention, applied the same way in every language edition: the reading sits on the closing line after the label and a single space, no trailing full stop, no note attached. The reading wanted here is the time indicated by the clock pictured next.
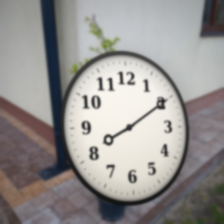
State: 8:10
